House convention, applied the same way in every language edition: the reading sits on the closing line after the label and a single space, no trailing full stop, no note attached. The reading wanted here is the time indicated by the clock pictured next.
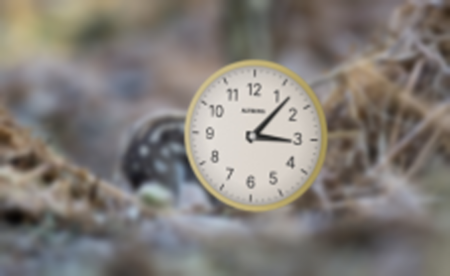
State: 3:07
